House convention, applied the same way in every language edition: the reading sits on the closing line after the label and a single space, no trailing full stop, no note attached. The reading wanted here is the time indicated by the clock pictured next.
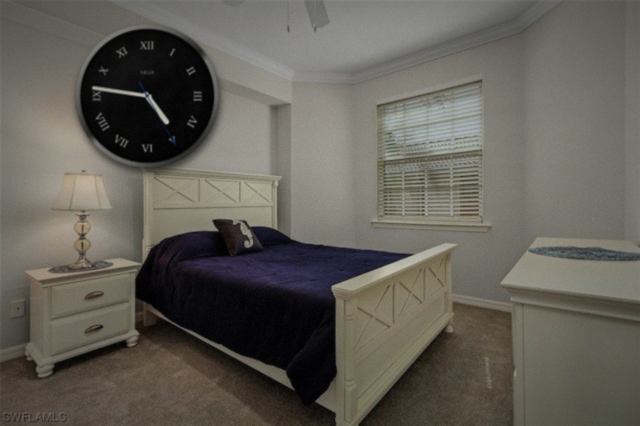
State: 4:46:25
